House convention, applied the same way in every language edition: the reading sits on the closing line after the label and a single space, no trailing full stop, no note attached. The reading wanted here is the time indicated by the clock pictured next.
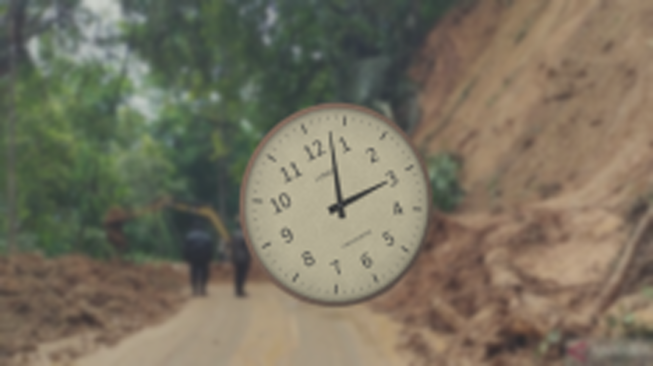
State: 3:03
